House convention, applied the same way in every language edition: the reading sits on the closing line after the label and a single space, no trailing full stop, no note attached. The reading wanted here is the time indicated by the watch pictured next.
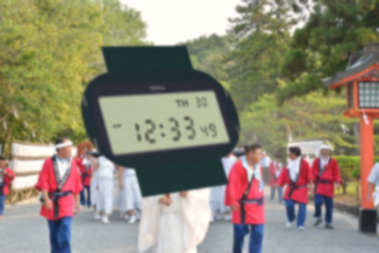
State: 12:33:49
